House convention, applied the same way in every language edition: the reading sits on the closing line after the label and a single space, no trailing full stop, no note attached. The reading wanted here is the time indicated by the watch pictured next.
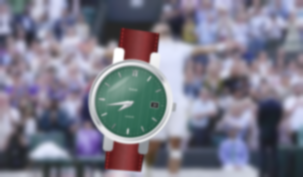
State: 7:43
